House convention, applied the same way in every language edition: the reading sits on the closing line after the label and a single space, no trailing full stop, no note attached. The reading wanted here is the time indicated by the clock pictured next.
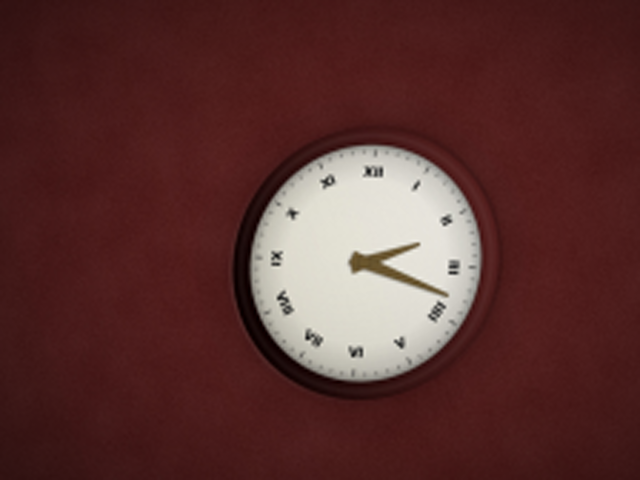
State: 2:18
